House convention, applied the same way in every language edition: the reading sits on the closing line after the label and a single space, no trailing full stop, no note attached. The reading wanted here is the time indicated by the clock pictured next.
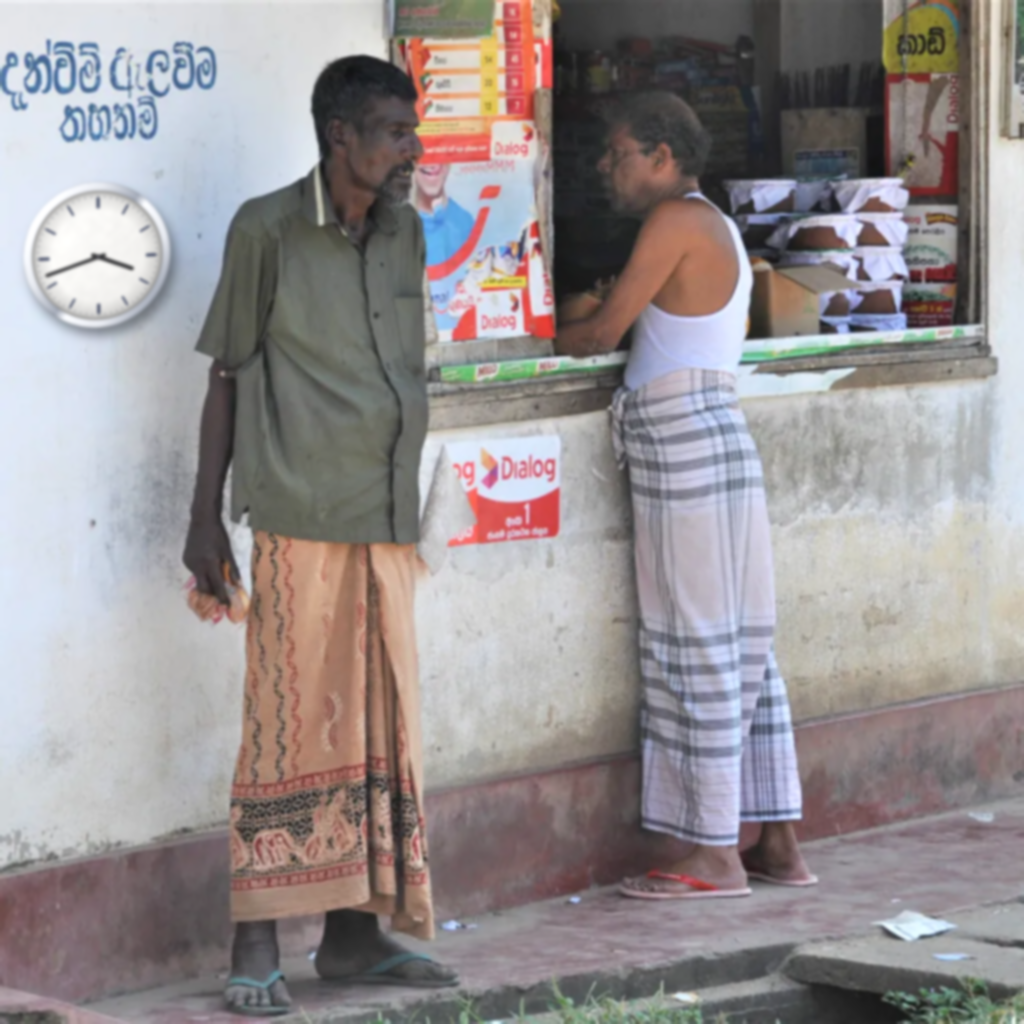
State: 3:42
